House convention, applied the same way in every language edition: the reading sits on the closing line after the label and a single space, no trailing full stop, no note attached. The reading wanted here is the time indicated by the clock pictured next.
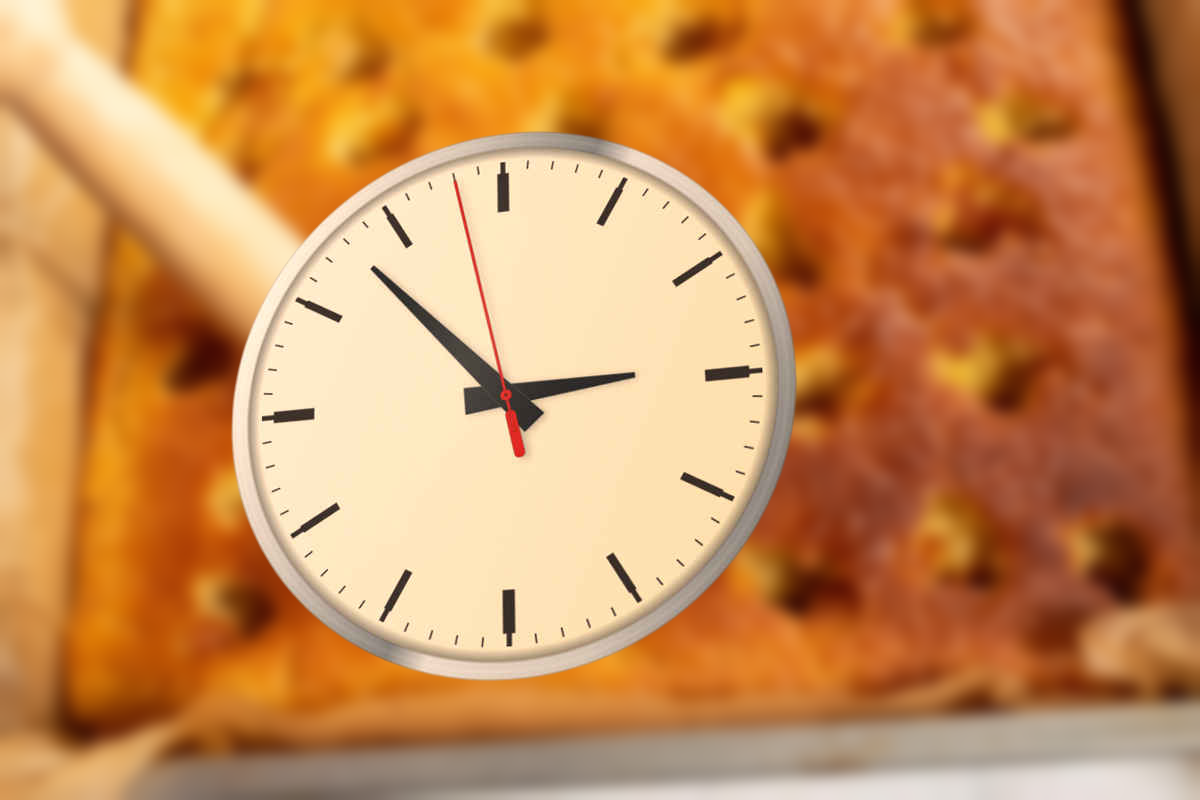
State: 2:52:58
